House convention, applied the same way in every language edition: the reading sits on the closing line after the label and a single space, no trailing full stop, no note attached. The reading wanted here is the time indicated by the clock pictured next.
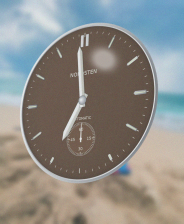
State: 6:59
